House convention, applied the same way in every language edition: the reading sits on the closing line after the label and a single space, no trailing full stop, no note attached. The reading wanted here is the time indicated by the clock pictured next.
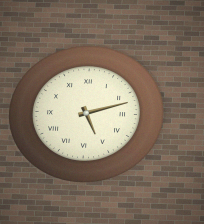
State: 5:12
